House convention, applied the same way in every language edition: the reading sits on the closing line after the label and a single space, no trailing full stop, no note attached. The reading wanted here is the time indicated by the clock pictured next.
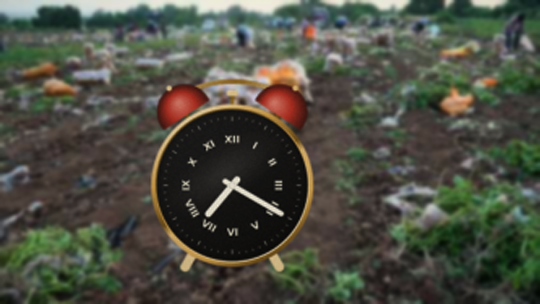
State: 7:20
